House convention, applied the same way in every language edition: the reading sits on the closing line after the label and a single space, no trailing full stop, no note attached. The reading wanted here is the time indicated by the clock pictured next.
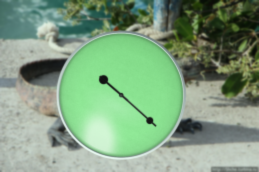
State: 10:22
